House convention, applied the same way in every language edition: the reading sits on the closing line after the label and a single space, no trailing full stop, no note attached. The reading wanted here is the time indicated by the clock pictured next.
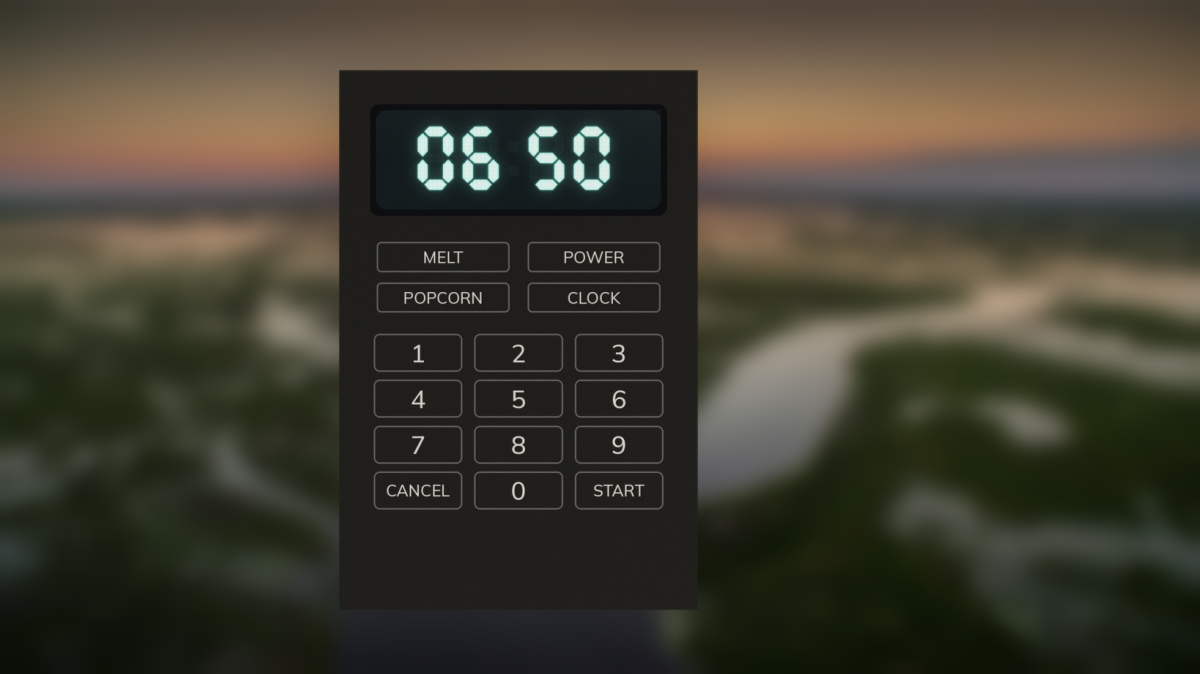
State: 6:50
